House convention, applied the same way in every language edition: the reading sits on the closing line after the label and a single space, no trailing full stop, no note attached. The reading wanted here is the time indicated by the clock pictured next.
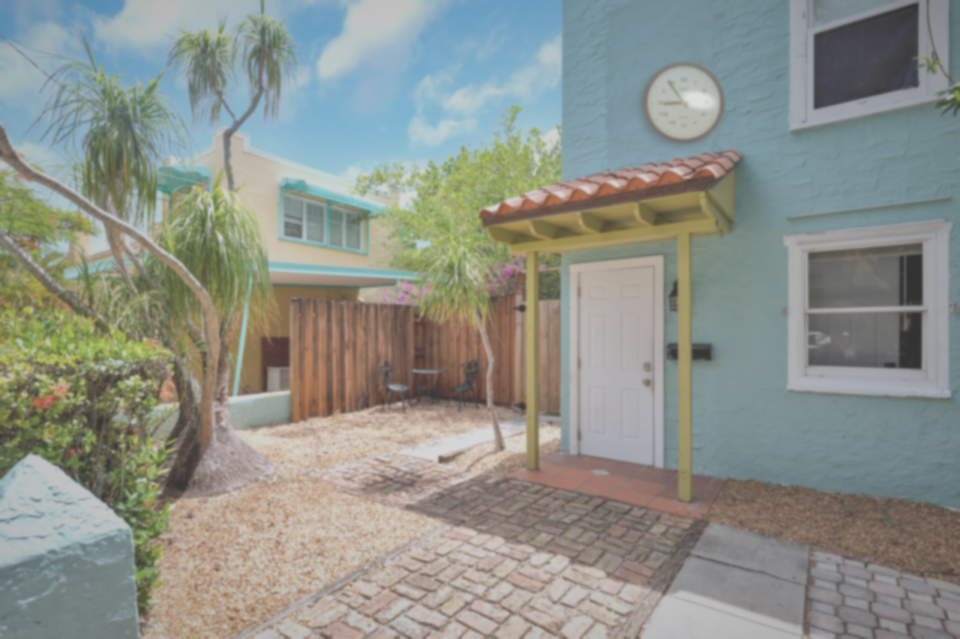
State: 8:54
